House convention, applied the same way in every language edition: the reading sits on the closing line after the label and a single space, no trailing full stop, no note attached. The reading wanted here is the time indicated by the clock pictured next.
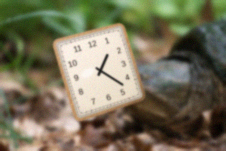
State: 1:23
